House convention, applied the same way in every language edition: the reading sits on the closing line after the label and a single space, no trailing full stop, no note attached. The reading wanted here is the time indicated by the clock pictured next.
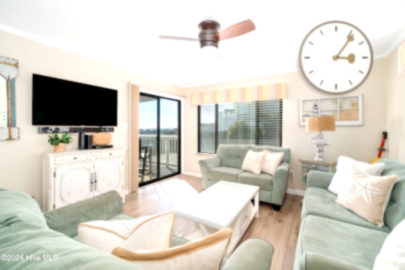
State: 3:06
